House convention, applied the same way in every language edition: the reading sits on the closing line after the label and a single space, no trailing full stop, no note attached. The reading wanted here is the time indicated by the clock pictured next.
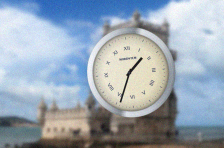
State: 1:34
